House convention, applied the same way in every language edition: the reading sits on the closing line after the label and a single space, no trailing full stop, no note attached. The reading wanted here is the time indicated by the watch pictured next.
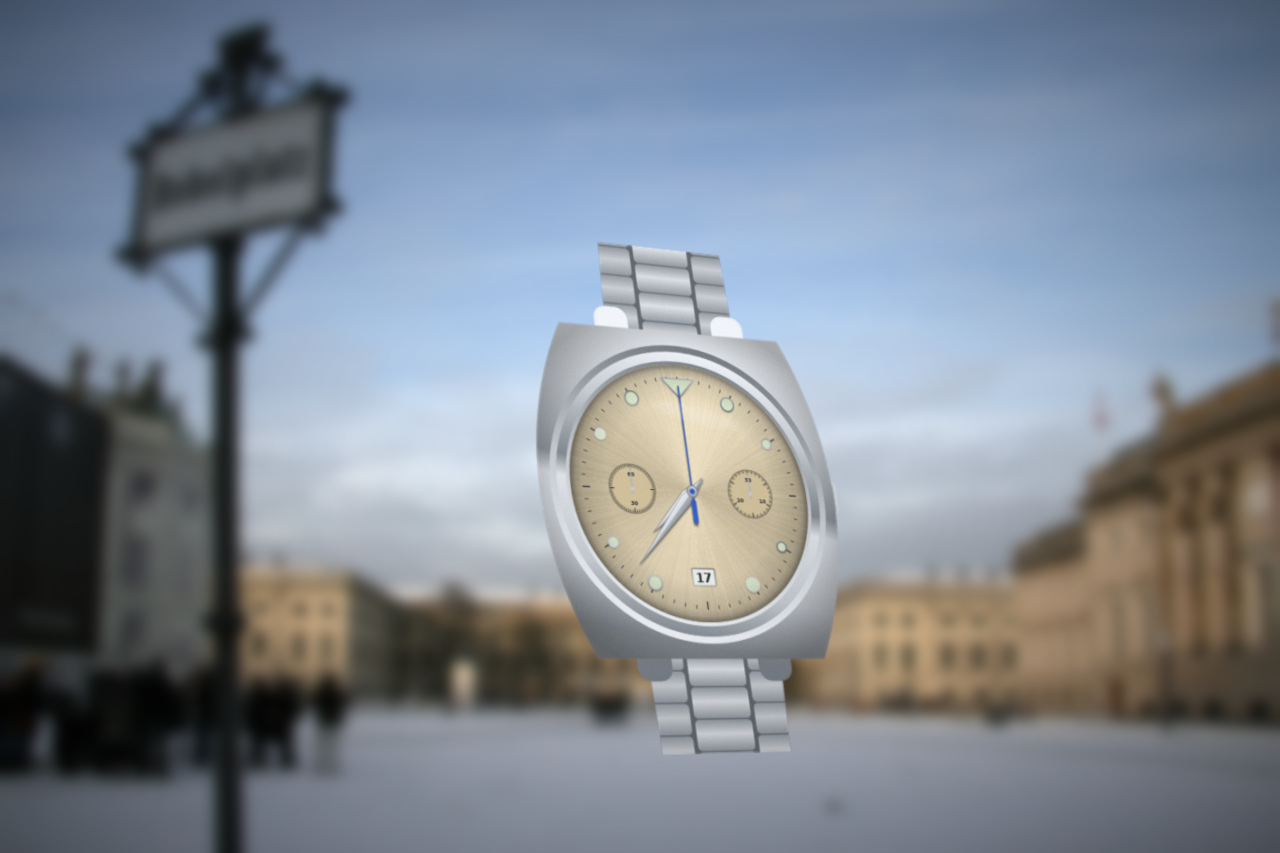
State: 7:37
